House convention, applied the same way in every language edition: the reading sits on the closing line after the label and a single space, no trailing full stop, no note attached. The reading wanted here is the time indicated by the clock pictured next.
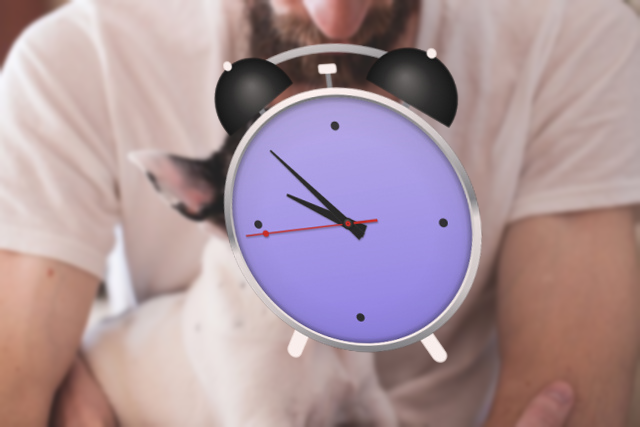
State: 9:52:44
